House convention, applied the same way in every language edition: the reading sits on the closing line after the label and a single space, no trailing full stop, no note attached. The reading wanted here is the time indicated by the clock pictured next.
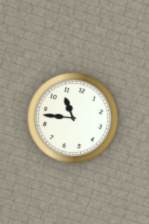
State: 10:43
